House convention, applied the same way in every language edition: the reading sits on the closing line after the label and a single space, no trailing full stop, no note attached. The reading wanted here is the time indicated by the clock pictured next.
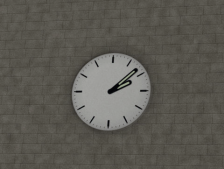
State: 2:08
